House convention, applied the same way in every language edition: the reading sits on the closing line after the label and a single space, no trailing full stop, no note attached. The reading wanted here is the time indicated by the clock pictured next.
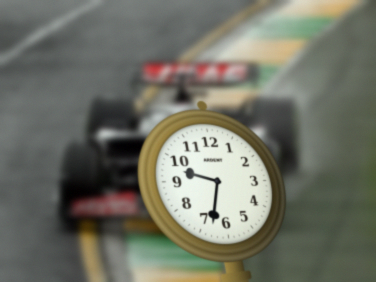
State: 9:33
